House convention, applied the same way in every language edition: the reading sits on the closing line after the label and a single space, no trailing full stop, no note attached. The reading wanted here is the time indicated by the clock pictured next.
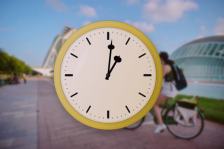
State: 1:01
